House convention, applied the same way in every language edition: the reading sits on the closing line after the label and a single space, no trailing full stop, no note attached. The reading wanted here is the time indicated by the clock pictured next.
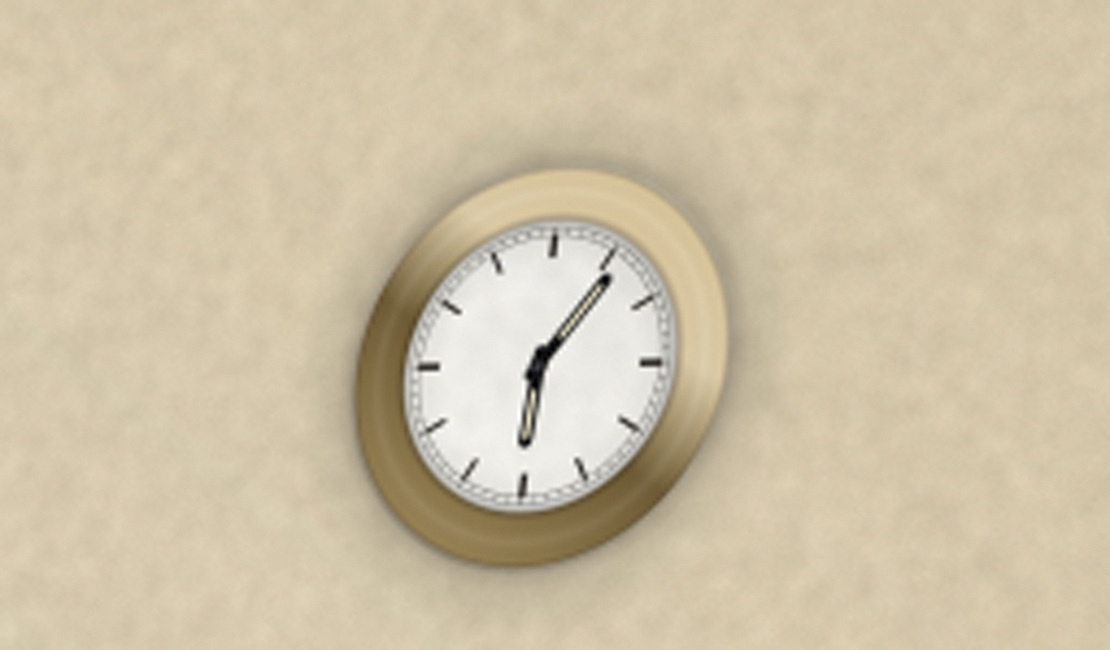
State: 6:06
